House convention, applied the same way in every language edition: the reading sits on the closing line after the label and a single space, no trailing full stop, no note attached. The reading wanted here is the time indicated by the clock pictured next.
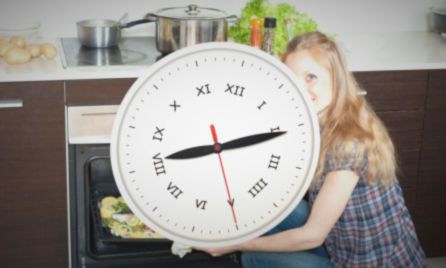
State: 8:10:25
